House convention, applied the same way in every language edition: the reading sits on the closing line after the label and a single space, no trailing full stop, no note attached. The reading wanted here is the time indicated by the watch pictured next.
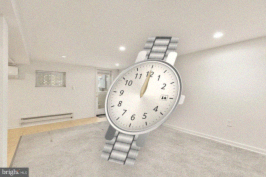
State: 12:00
